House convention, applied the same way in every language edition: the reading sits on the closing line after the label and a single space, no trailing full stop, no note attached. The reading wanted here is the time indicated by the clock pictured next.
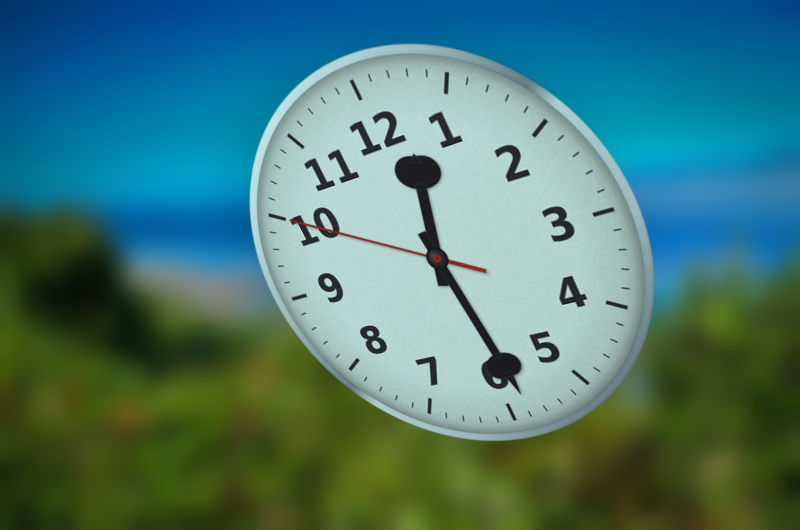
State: 12:28:50
